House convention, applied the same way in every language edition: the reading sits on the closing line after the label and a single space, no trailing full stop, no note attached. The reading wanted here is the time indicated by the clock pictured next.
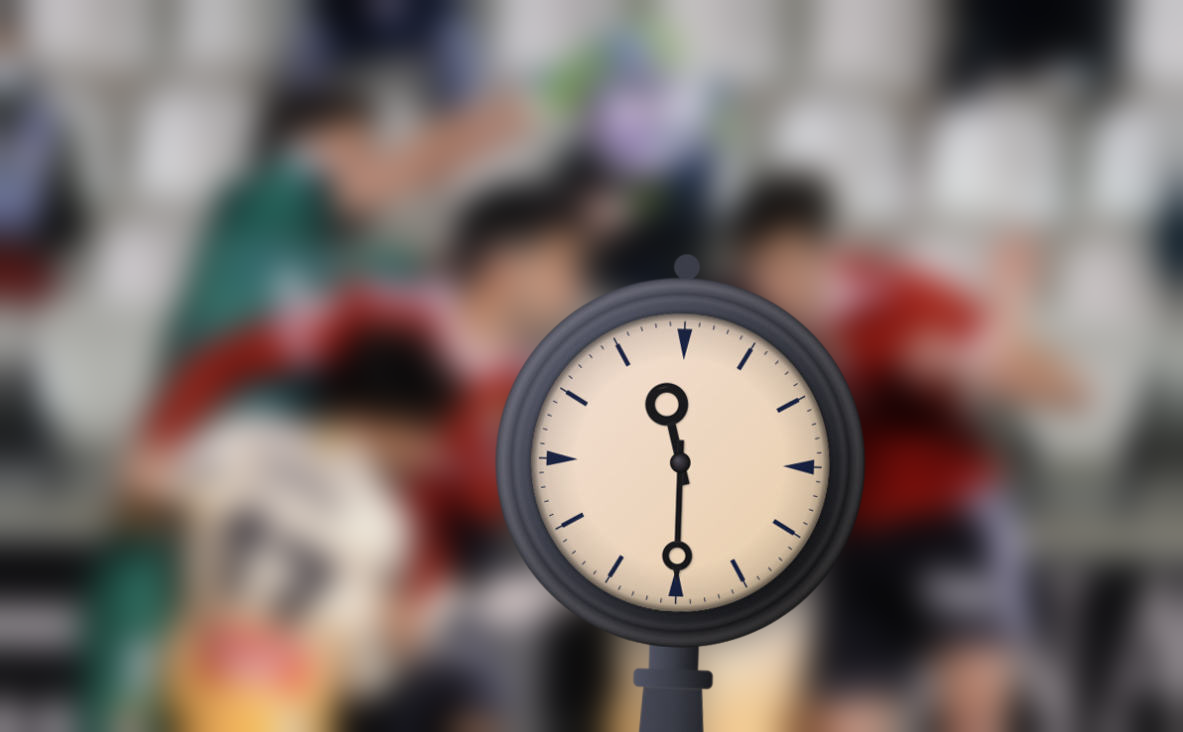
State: 11:30
